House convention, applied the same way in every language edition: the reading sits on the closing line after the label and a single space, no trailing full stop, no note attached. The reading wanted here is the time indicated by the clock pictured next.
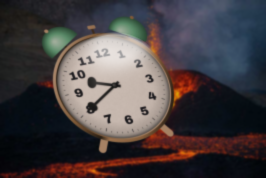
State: 9:40
